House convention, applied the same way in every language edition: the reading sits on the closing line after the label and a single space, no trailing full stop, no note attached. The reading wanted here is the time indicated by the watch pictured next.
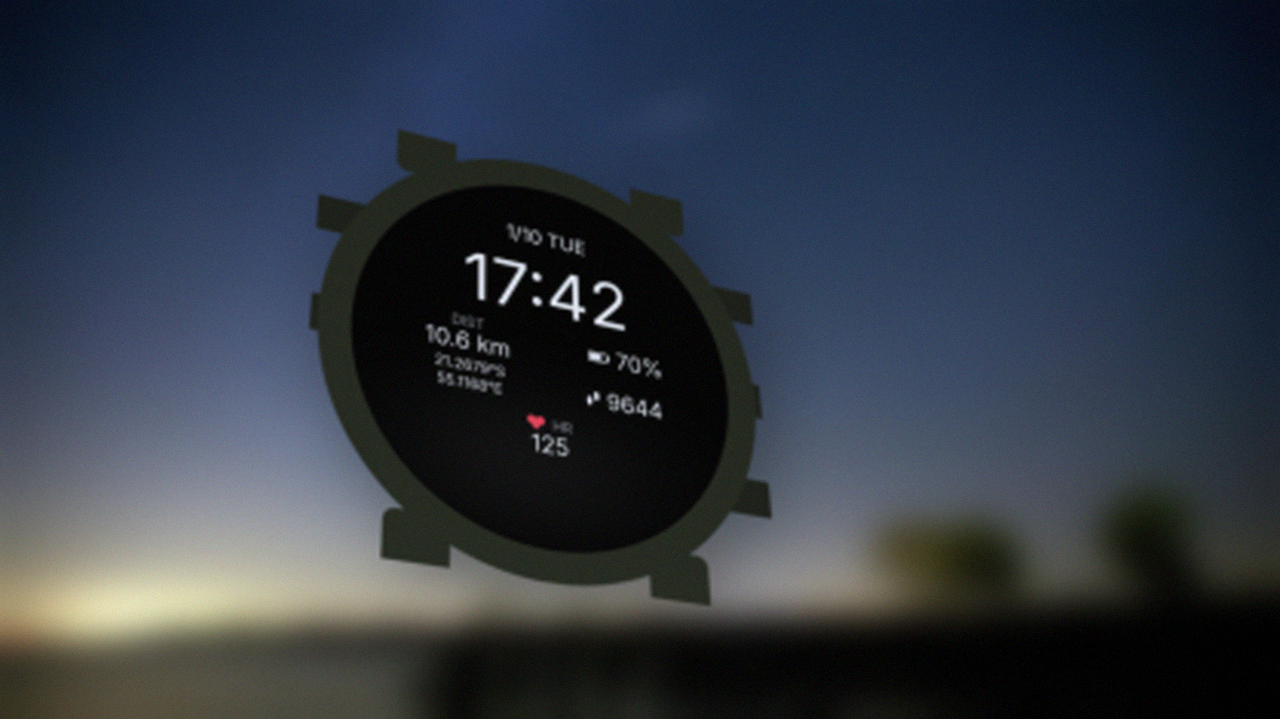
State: 17:42
